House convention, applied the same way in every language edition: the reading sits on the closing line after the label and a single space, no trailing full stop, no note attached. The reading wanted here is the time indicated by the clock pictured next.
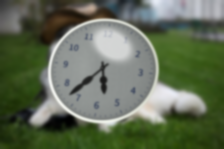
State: 5:37
